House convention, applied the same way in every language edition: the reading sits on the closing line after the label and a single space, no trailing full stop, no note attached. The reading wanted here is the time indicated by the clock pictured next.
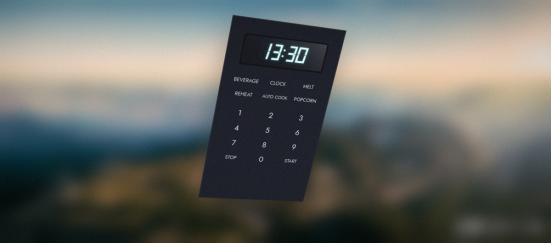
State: 13:30
